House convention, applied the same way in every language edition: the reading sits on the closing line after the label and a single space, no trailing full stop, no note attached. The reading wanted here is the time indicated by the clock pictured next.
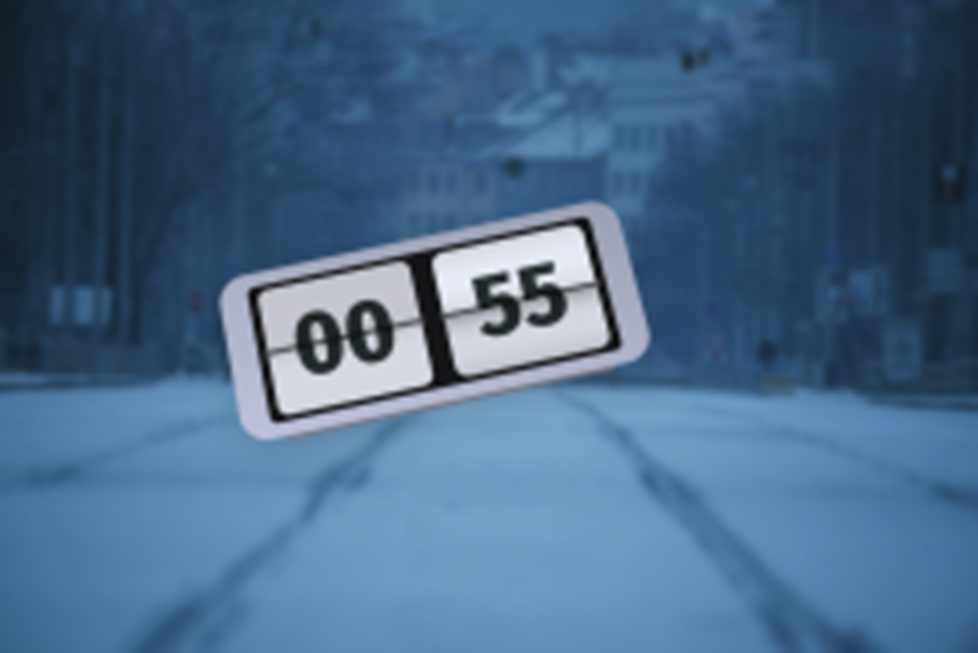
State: 0:55
